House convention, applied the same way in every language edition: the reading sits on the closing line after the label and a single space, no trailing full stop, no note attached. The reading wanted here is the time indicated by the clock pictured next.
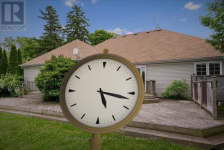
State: 5:17
